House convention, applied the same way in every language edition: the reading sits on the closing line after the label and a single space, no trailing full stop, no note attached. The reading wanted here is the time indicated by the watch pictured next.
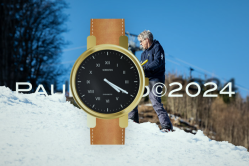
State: 4:20
